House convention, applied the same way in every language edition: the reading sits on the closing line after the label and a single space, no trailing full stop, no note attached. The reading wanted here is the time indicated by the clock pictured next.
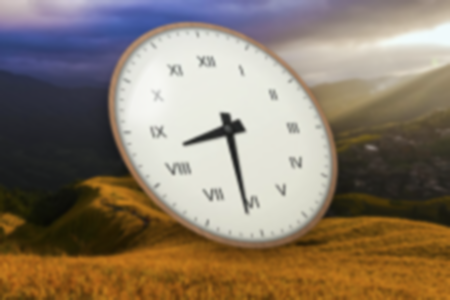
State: 8:31
